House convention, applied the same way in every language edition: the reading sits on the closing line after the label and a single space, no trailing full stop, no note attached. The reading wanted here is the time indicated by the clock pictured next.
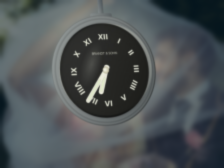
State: 6:36
